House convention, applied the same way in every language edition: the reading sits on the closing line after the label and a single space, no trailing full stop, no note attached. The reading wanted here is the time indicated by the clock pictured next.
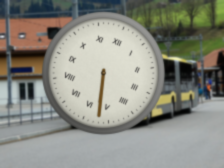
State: 5:27
